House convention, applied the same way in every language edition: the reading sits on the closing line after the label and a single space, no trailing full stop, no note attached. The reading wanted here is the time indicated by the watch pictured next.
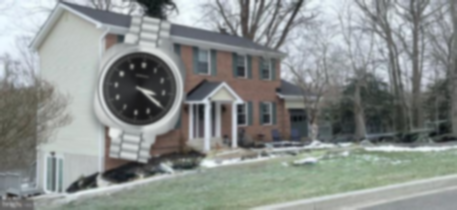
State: 3:20
